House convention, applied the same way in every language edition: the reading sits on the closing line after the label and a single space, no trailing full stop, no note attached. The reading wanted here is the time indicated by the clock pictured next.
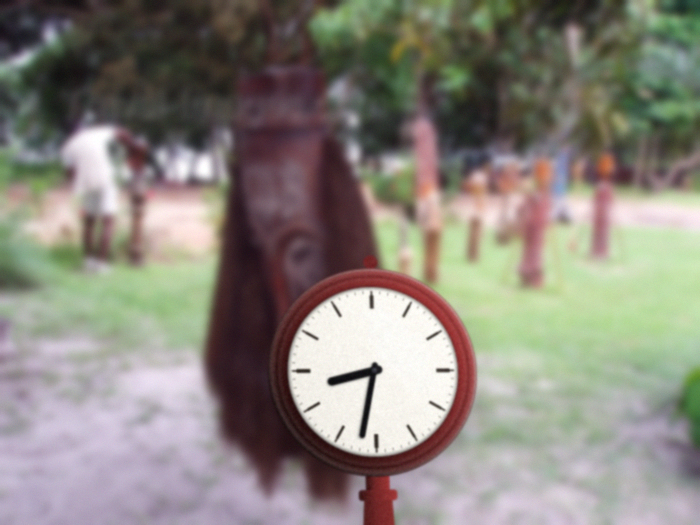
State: 8:32
